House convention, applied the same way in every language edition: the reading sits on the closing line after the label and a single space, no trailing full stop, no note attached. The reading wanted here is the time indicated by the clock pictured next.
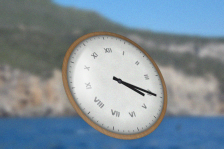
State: 4:20
